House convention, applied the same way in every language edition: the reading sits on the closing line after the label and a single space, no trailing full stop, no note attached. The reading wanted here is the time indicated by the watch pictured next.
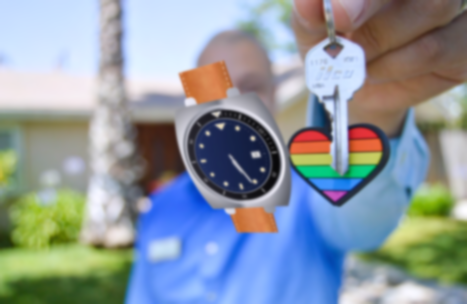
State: 5:26
